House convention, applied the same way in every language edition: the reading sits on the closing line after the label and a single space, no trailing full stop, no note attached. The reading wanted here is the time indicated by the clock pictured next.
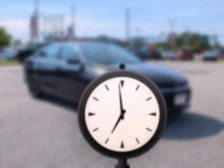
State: 6:59
